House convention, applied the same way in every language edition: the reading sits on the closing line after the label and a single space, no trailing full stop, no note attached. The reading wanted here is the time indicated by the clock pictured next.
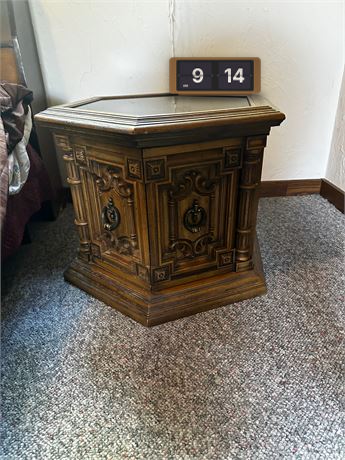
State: 9:14
